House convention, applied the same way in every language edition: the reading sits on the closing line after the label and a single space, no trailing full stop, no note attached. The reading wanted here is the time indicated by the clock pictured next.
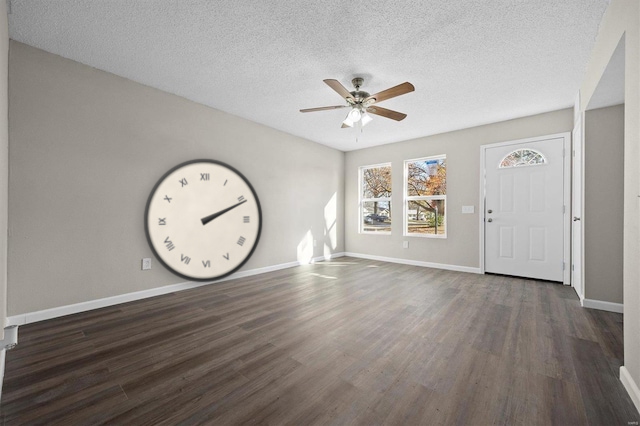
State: 2:11
